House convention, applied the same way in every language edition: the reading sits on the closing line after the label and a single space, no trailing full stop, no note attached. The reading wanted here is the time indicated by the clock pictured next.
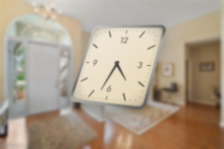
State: 4:33
